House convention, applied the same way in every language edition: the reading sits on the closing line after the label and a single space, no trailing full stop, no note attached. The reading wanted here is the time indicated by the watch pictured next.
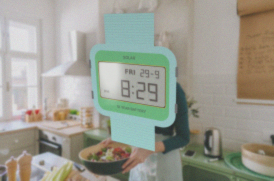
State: 8:29
